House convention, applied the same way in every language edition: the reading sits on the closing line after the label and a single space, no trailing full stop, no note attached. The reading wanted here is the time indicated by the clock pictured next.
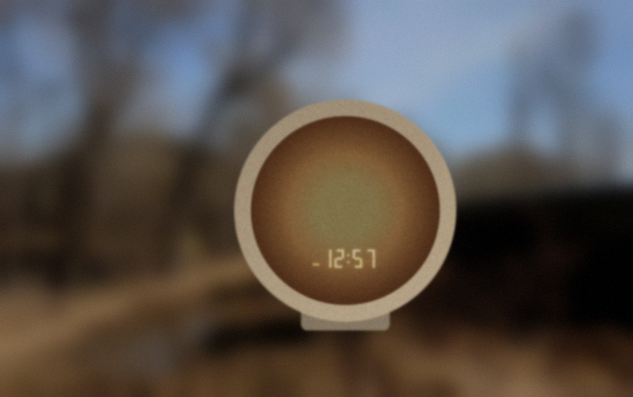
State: 12:57
